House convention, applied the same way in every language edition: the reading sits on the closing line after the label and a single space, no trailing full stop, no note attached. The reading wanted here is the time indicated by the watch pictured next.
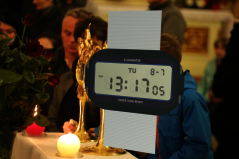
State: 13:17:05
